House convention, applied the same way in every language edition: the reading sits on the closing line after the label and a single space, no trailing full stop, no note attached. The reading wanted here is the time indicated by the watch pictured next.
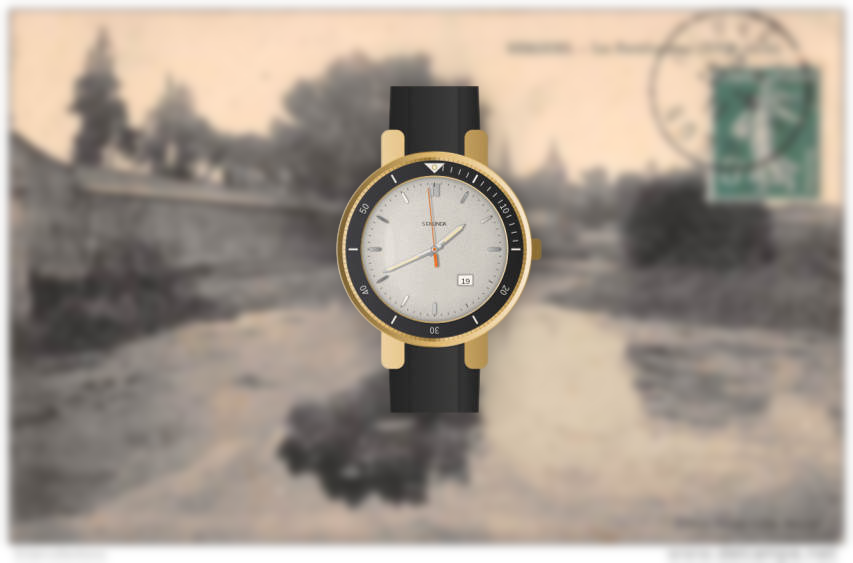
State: 1:40:59
